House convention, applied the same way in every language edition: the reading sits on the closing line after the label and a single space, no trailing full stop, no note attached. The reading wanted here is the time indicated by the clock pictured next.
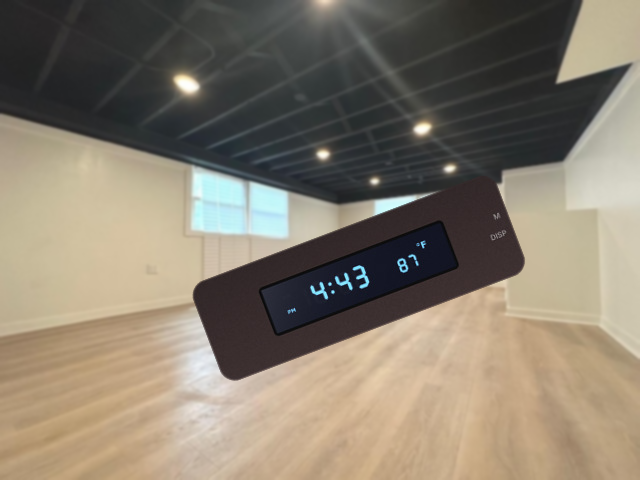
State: 4:43
